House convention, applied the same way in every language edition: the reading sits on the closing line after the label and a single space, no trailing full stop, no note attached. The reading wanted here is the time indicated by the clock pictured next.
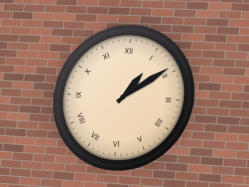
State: 1:09
